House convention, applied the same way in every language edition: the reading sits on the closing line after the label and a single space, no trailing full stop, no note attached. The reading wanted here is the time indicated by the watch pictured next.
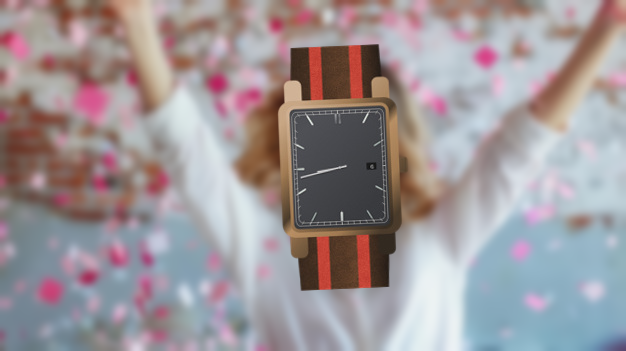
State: 8:43
